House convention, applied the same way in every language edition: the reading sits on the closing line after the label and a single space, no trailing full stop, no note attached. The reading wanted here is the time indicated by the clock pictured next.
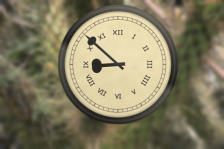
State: 8:52
